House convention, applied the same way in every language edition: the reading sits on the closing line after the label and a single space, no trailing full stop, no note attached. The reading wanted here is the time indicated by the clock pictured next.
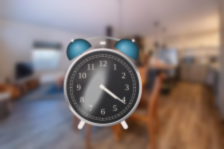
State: 4:21
